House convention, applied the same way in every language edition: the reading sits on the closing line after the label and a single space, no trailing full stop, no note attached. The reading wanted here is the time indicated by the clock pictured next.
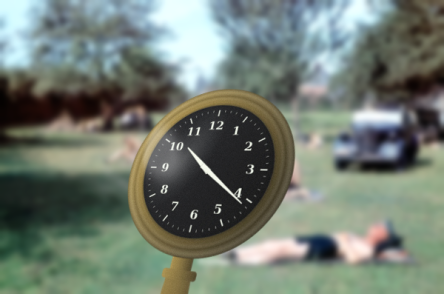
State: 10:21
